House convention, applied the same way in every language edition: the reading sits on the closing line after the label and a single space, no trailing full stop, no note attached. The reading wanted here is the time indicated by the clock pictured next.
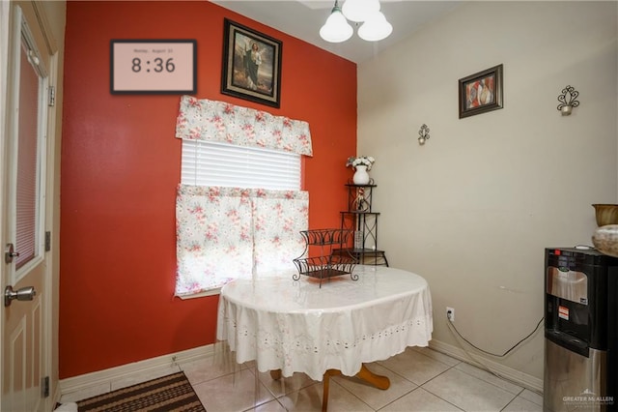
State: 8:36
